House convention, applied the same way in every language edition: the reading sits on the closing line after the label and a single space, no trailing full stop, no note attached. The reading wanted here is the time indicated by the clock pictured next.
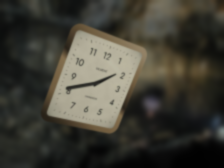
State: 1:41
